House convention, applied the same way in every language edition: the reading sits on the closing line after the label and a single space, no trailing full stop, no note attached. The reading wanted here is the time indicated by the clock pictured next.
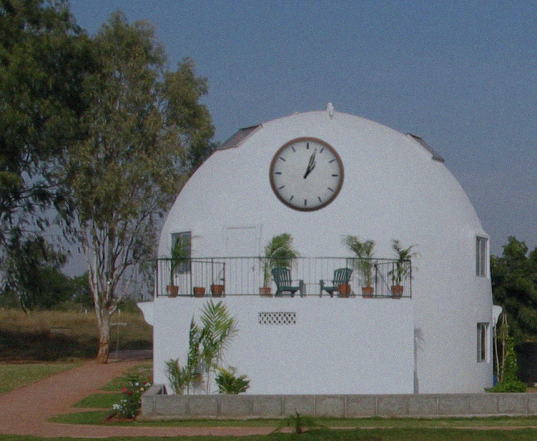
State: 1:03
